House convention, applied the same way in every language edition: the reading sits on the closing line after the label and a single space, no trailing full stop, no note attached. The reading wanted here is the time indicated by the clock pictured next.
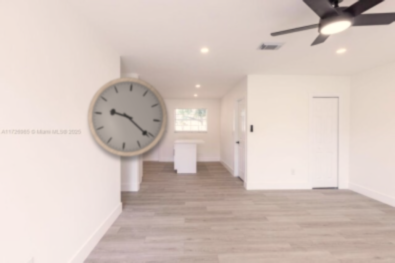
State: 9:21
